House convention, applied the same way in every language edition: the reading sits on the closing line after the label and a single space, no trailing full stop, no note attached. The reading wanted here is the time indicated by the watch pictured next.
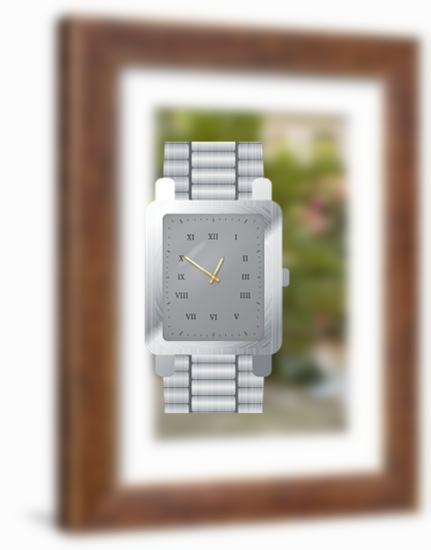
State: 12:51
